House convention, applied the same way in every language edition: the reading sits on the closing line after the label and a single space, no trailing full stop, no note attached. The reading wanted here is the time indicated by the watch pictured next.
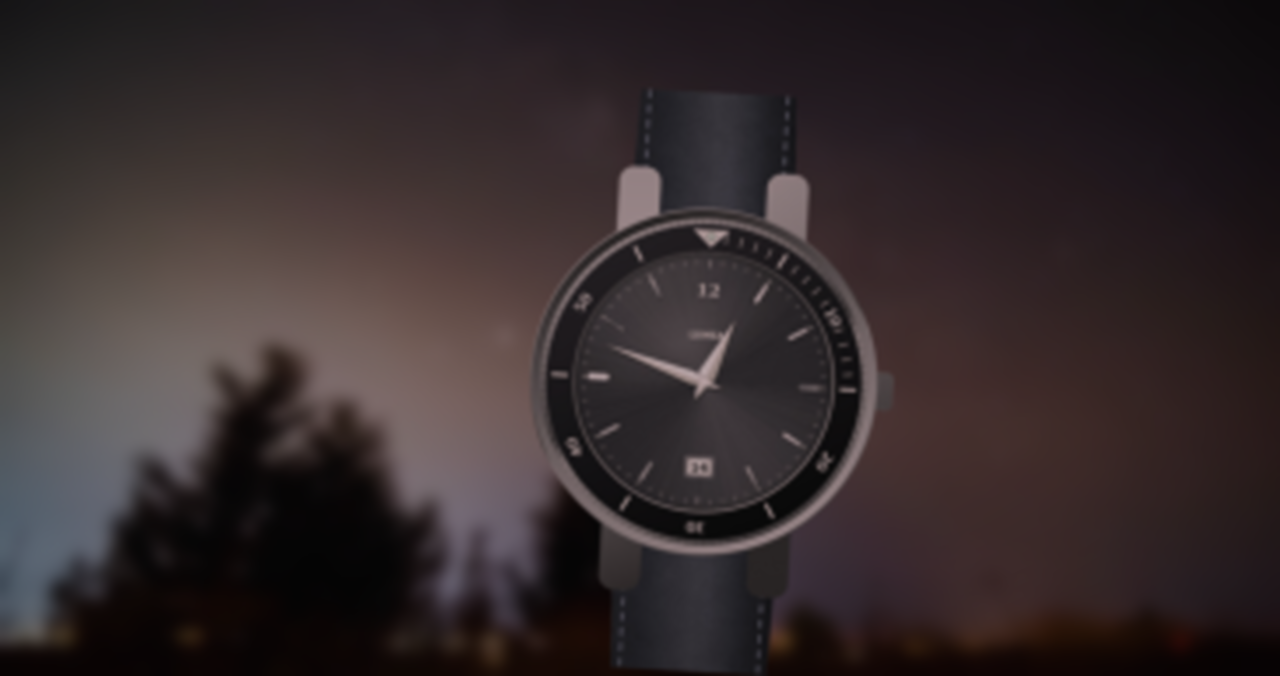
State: 12:48
